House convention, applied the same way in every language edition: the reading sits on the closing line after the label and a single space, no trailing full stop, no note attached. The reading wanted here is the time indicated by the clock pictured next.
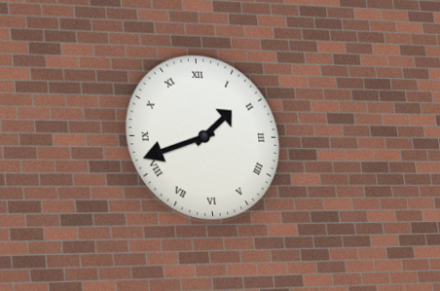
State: 1:42
